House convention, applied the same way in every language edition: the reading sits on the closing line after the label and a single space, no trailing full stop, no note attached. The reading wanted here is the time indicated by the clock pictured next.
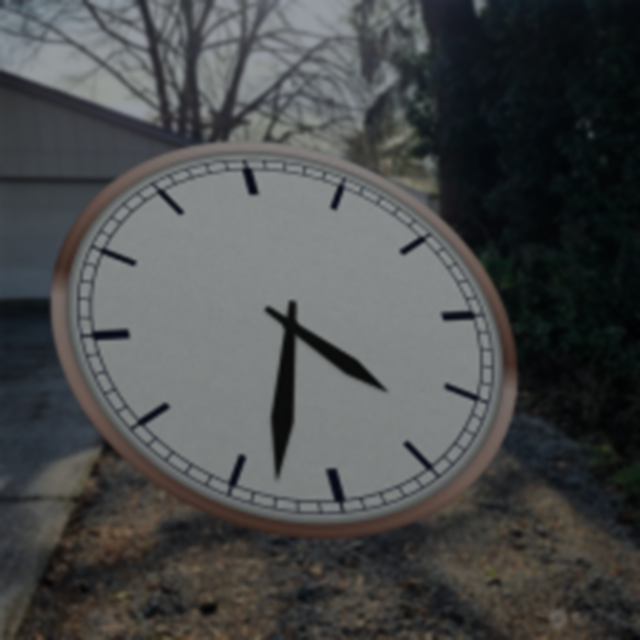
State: 4:33
